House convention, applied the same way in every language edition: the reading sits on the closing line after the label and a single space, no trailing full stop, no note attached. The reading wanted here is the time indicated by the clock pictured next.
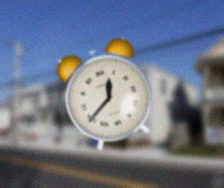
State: 12:40
